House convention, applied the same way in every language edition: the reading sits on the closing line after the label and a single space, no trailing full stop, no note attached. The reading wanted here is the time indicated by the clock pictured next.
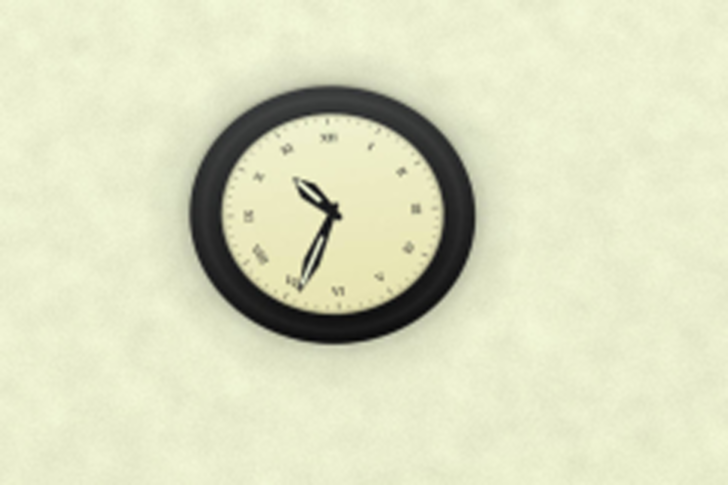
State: 10:34
